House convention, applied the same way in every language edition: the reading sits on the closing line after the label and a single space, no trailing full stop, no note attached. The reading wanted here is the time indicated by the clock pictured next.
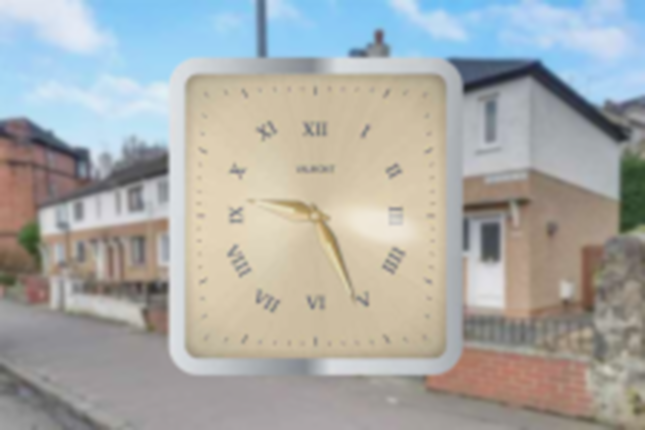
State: 9:26
